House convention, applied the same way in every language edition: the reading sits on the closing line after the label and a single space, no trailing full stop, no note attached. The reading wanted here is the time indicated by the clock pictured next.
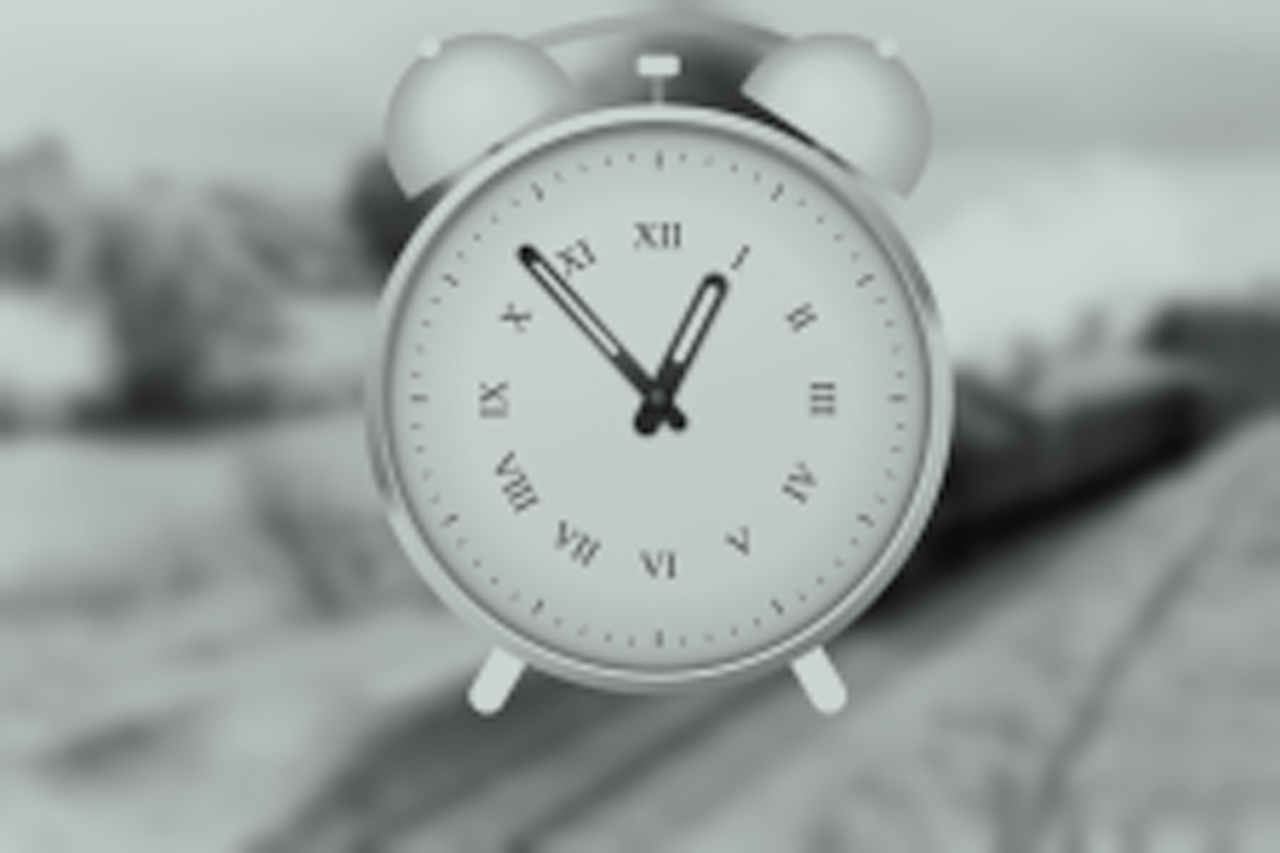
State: 12:53
